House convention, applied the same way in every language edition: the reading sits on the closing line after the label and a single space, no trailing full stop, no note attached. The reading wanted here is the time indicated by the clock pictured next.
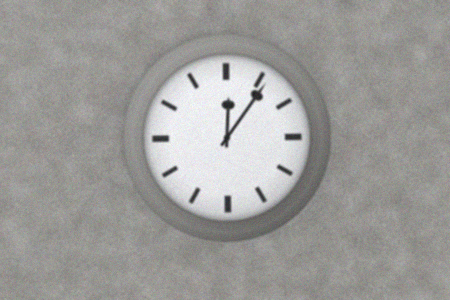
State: 12:06
